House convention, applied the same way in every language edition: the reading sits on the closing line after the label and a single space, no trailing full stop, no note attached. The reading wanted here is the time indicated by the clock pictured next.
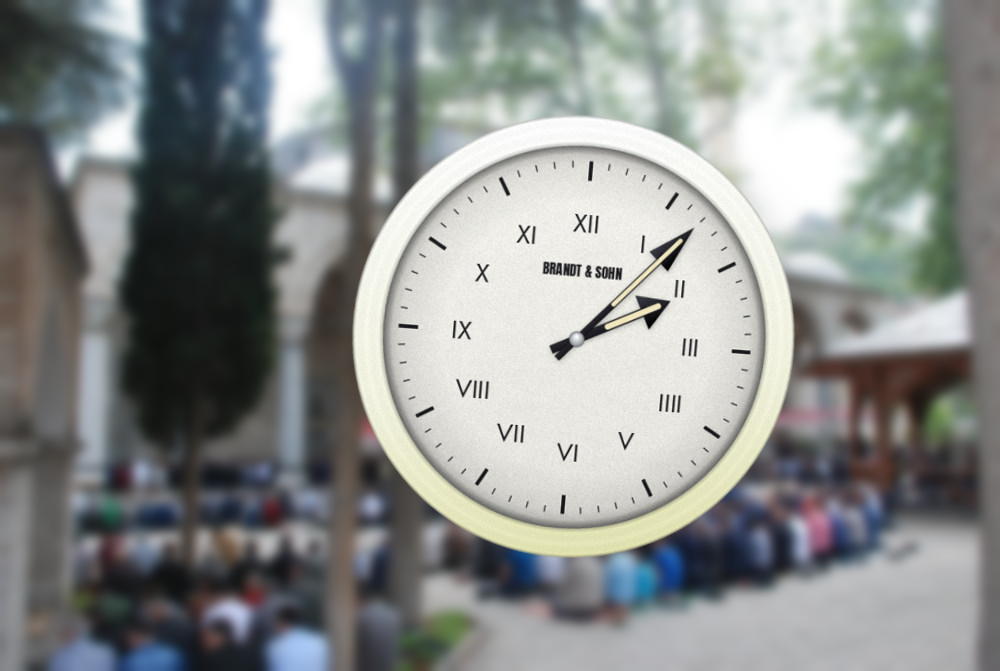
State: 2:07
